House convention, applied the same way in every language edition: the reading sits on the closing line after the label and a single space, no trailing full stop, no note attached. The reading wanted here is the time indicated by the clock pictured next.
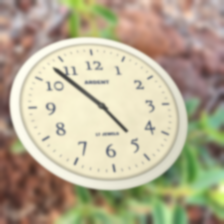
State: 4:53
